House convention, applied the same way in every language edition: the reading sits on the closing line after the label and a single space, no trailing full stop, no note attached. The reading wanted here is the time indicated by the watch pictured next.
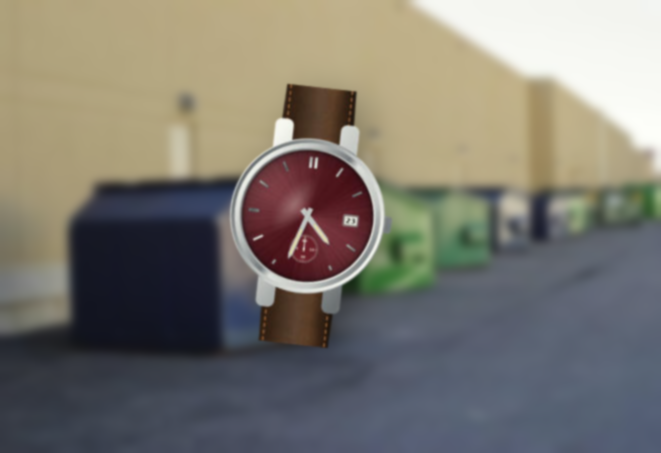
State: 4:33
